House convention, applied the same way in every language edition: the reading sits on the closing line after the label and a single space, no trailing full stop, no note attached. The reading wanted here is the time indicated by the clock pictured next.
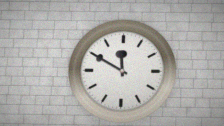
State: 11:50
